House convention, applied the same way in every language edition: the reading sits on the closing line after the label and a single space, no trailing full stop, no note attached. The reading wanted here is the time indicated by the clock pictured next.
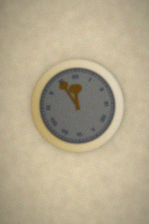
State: 11:55
